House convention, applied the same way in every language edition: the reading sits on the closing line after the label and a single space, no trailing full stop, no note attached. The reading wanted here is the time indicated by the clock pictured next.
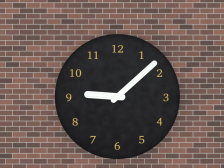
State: 9:08
